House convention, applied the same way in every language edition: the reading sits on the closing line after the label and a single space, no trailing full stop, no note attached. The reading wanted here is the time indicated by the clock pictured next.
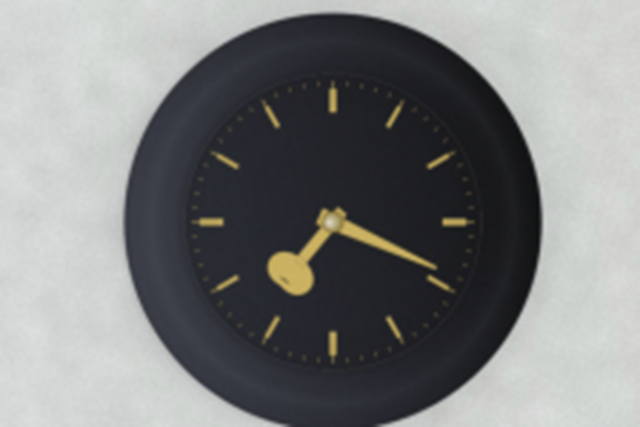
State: 7:19
